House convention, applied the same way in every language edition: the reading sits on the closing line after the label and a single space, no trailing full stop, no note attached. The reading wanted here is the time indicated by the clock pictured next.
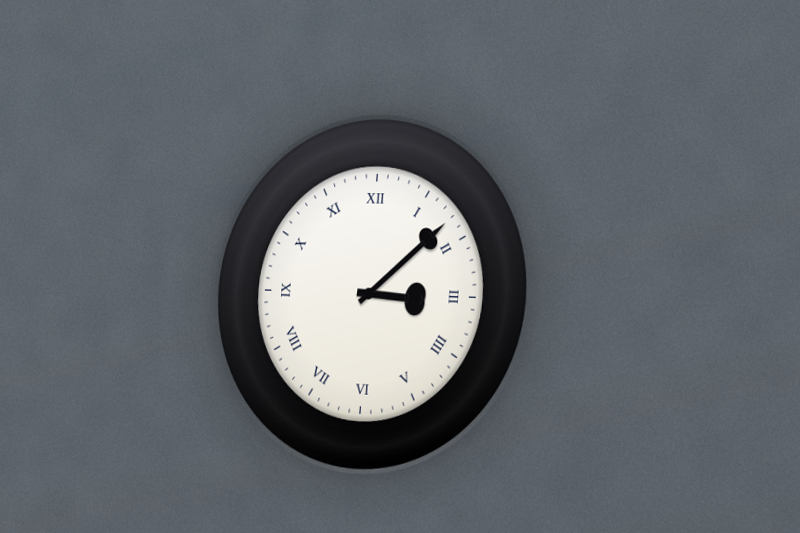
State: 3:08
